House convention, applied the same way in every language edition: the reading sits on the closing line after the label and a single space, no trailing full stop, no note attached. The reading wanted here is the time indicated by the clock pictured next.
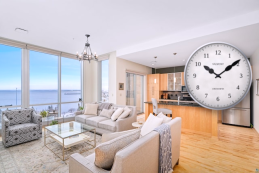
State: 10:09
